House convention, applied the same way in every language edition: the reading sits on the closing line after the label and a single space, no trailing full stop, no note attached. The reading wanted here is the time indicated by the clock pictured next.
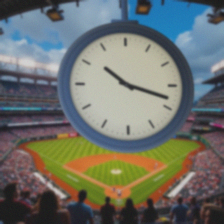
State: 10:18
